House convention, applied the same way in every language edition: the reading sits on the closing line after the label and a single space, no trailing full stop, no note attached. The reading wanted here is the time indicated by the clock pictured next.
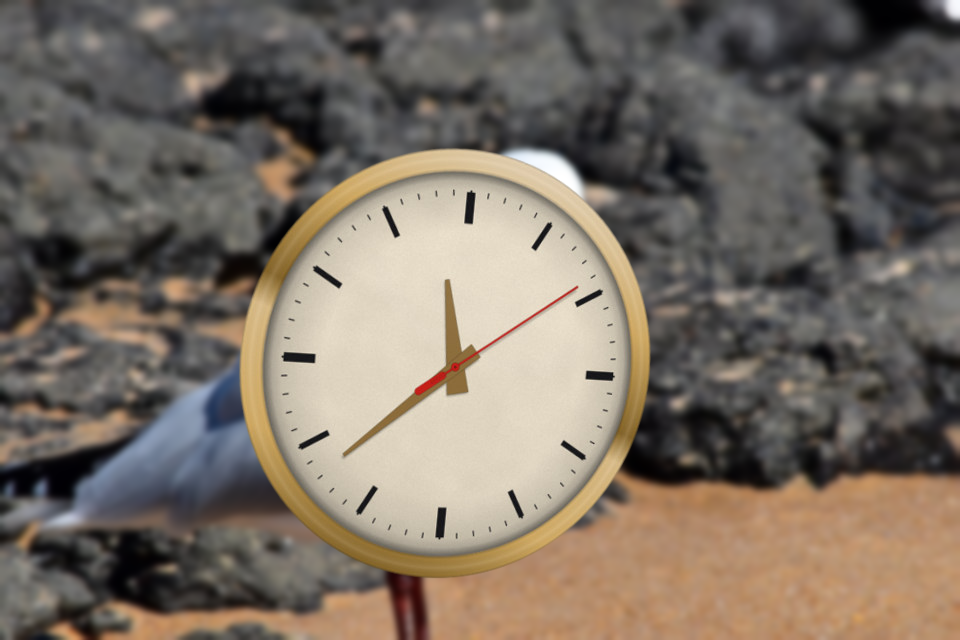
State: 11:38:09
